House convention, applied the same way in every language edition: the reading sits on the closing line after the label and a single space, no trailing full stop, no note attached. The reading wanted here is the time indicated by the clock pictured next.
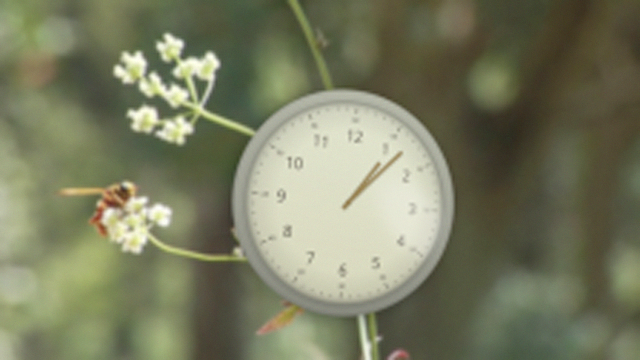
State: 1:07
